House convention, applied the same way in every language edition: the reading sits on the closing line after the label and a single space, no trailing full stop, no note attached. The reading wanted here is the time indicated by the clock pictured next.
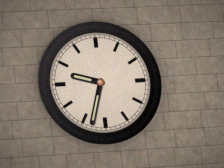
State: 9:33
